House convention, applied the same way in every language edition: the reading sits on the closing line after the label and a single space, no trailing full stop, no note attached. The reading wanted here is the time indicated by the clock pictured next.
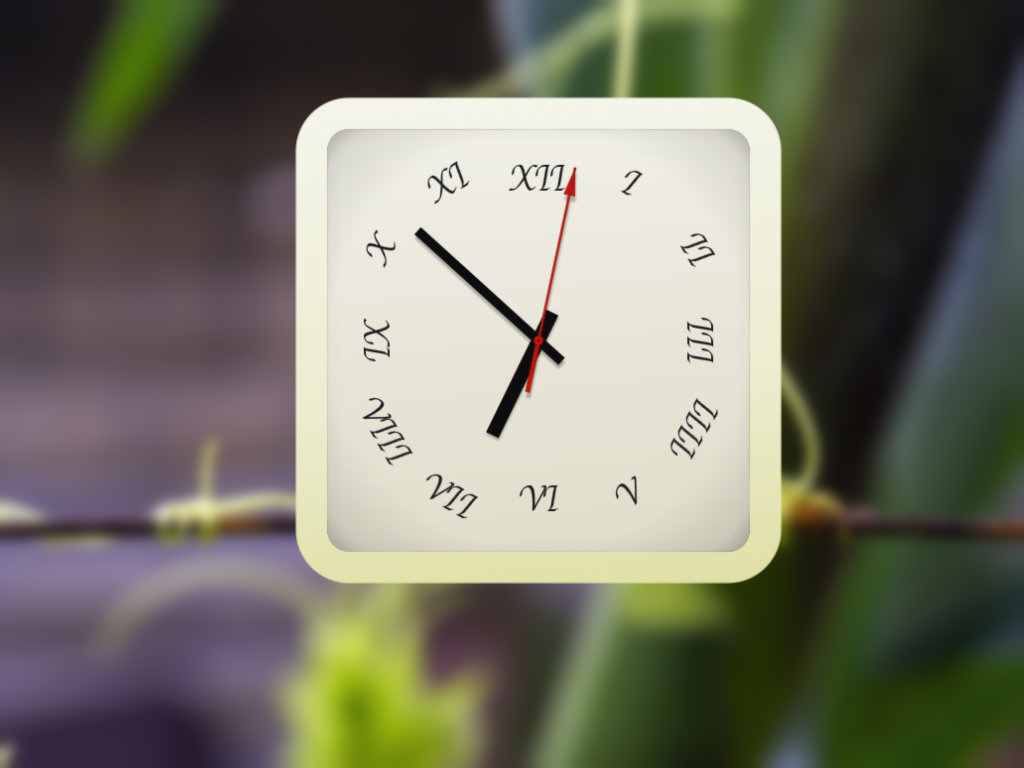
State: 6:52:02
